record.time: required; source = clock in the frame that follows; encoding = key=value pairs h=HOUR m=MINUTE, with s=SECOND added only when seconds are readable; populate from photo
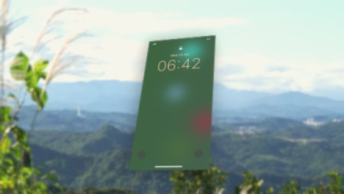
h=6 m=42
